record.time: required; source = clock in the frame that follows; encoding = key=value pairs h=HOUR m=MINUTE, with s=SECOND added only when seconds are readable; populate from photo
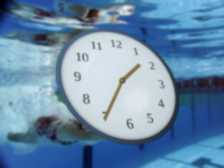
h=1 m=35
